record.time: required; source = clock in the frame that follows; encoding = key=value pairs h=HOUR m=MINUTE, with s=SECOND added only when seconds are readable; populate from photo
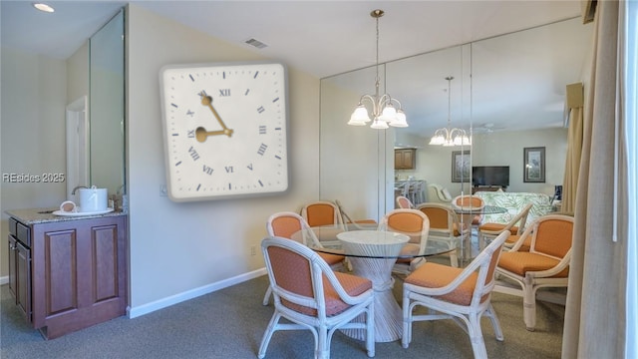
h=8 m=55
